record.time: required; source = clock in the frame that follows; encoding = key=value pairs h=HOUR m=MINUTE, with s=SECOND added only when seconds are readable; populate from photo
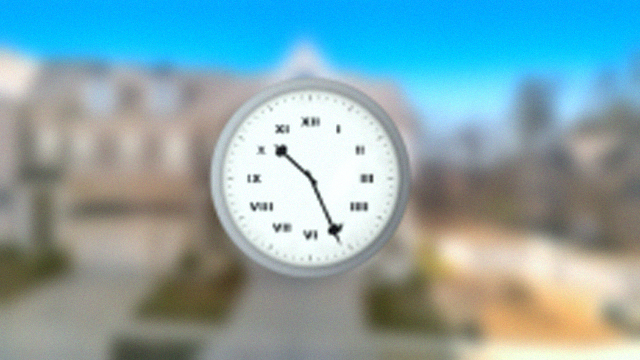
h=10 m=26
